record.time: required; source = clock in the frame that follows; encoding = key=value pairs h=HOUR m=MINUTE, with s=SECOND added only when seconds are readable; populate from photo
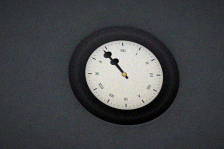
h=10 m=54
